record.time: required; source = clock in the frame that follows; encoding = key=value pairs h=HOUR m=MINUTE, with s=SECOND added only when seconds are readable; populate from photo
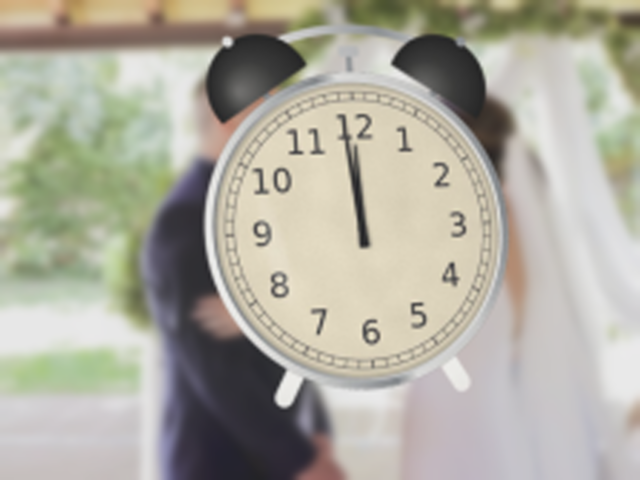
h=11 m=59
